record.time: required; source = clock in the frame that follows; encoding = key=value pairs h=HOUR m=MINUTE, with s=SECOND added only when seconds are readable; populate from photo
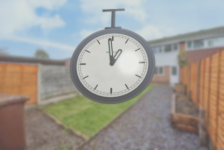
h=12 m=59
